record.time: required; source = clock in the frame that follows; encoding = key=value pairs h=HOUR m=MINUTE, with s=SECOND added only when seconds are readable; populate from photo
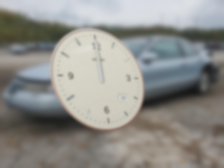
h=12 m=0
